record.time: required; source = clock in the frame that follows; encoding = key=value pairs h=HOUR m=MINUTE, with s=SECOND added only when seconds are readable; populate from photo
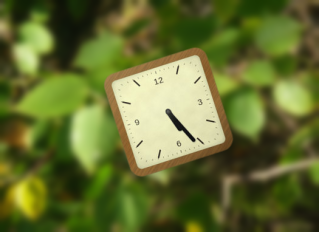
h=5 m=26
